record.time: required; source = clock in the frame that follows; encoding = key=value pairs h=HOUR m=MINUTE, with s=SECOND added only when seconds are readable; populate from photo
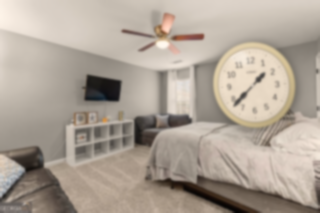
h=1 m=38
